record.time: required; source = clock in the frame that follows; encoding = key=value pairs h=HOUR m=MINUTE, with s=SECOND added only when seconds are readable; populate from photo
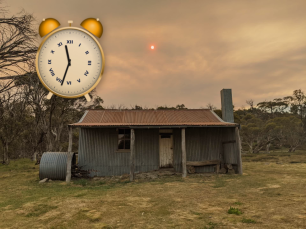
h=11 m=33
